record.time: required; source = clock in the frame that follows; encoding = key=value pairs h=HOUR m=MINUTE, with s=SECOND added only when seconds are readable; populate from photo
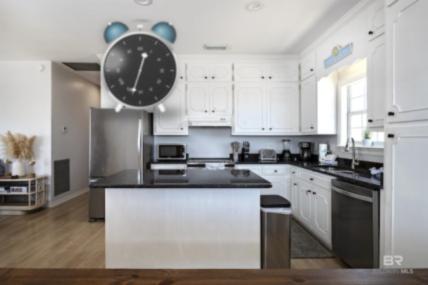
h=12 m=33
